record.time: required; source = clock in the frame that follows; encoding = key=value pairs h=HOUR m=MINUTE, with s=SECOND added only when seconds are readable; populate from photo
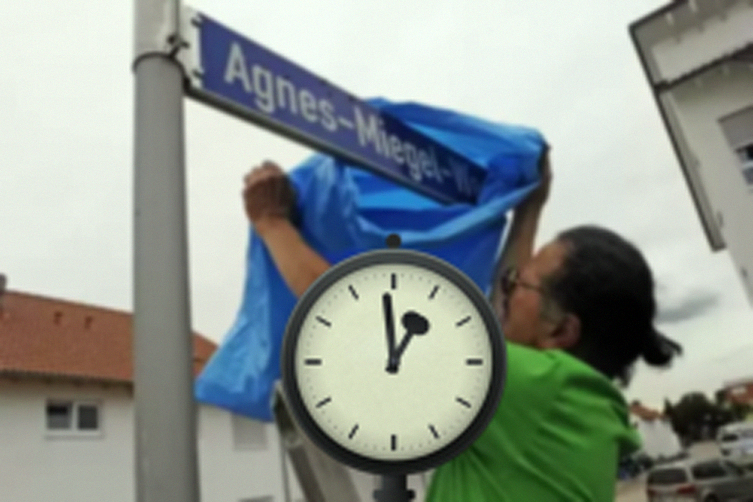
h=12 m=59
